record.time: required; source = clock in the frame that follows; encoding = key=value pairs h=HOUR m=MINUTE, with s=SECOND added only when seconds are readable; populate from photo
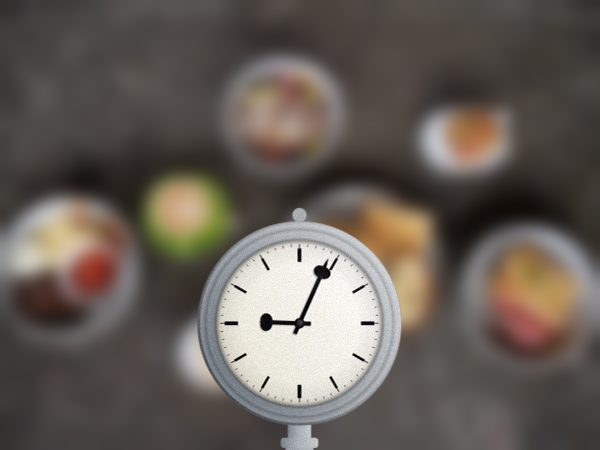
h=9 m=4
